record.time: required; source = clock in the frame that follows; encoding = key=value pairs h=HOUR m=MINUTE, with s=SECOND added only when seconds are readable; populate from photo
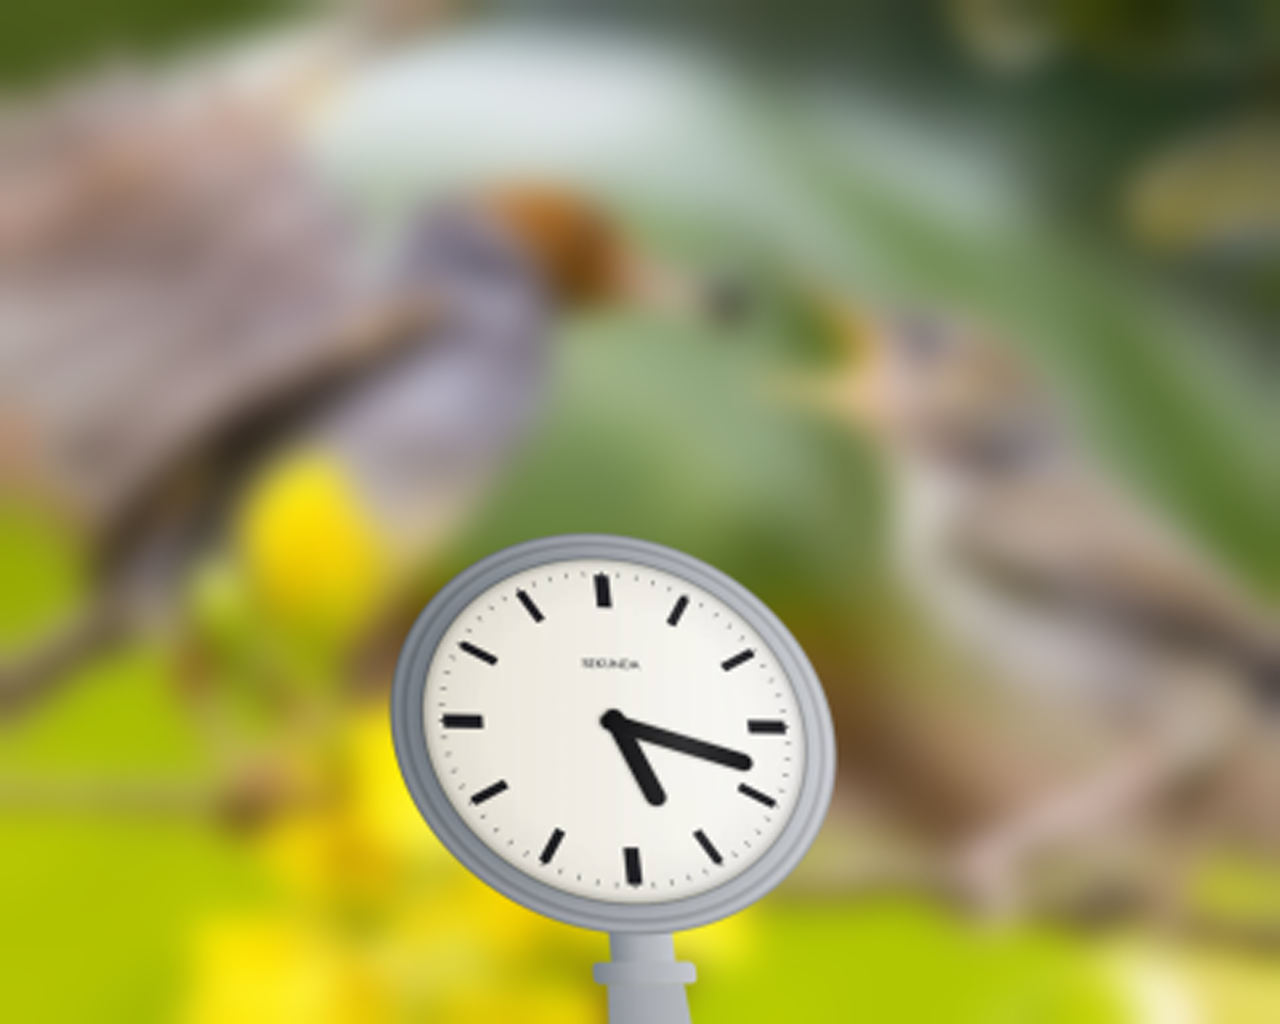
h=5 m=18
